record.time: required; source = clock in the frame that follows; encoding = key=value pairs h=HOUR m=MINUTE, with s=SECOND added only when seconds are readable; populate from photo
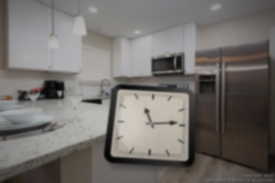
h=11 m=14
